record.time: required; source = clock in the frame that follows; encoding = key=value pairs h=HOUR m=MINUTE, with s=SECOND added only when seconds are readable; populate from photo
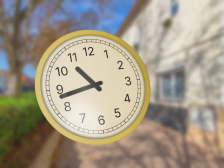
h=10 m=43
